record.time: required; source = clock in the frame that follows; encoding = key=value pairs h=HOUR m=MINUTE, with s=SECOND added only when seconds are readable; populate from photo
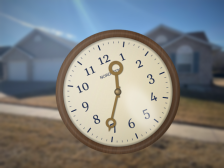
h=12 m=36
